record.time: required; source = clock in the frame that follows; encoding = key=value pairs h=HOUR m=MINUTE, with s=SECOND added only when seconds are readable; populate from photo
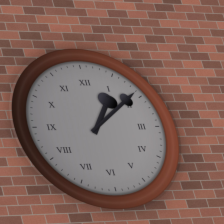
h=1 m=9
